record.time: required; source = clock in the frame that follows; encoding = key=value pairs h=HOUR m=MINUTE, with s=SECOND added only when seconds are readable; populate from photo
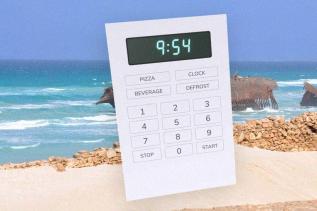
h=9 m=54
